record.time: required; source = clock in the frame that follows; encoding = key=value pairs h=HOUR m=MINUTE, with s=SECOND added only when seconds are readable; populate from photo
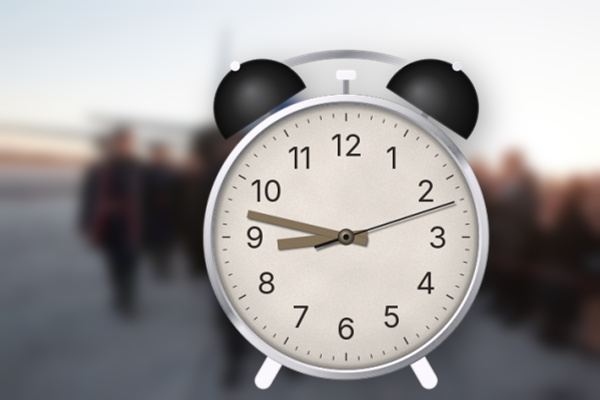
h=8 m=47 s=12
